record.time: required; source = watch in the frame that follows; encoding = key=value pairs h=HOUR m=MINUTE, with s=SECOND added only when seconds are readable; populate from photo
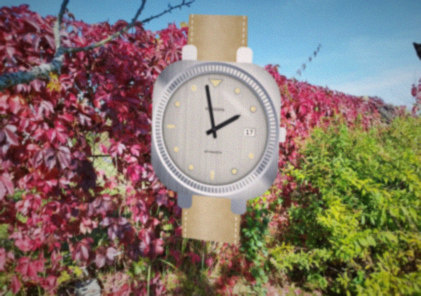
h=1 m=58
